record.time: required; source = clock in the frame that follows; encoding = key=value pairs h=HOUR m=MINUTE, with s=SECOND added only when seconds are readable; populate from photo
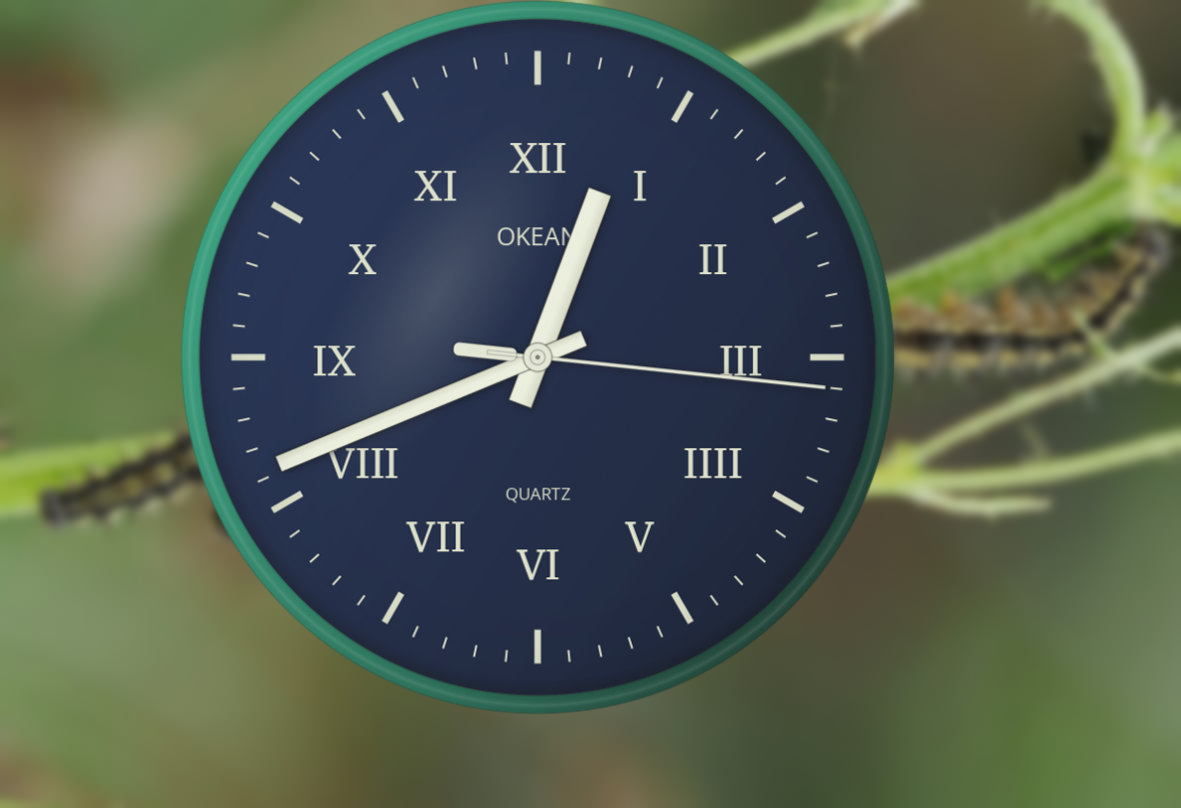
h=12 m=41 s=16
